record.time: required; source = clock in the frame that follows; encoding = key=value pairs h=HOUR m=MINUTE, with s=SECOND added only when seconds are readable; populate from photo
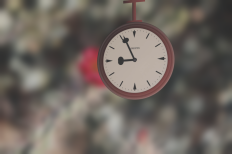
h=8 m=56
